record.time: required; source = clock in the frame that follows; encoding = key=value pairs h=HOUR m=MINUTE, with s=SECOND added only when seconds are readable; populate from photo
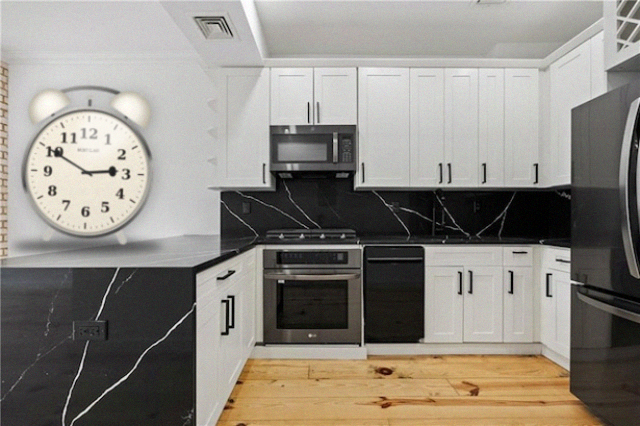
h=2 m=50
